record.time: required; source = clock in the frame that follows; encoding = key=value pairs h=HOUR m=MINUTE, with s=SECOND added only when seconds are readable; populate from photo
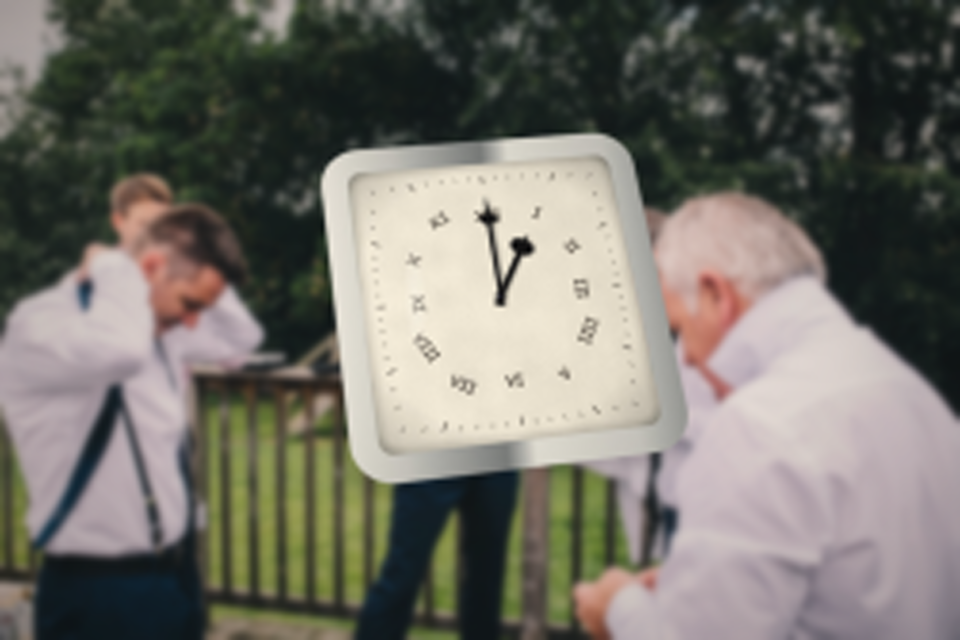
h=1 m=0
